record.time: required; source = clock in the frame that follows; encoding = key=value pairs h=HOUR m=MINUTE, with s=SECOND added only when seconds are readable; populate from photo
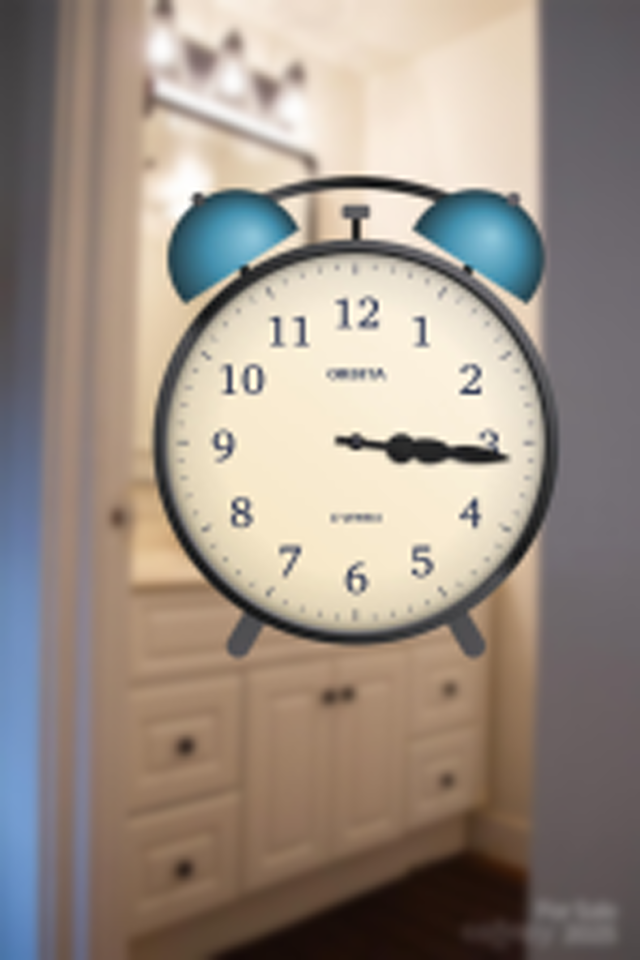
h=3 m=16
